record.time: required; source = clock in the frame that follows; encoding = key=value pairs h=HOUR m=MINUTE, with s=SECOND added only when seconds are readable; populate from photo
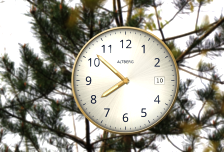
h=7 m=52
